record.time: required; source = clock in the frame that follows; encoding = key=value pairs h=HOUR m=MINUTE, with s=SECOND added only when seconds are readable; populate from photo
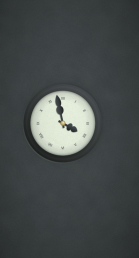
h=3 m=58
